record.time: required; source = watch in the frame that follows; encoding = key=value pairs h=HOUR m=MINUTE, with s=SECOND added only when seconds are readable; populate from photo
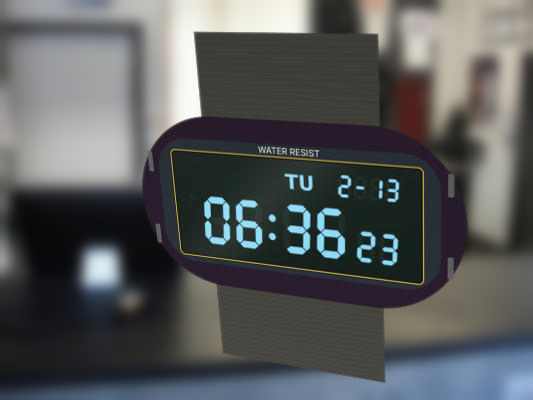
h=6 m=36 s=23
